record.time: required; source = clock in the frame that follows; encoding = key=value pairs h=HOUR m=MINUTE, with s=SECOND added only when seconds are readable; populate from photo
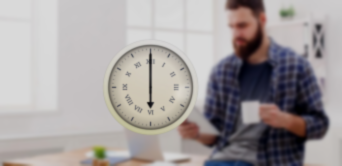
h=6 m=0
